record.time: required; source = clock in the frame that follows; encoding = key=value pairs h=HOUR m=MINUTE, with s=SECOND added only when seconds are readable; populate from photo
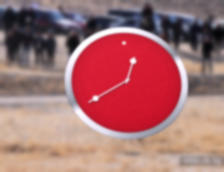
h=12 m=40
